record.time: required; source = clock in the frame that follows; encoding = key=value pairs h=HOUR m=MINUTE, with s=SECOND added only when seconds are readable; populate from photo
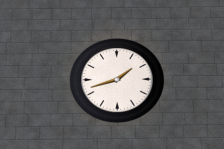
h=1 m=42
